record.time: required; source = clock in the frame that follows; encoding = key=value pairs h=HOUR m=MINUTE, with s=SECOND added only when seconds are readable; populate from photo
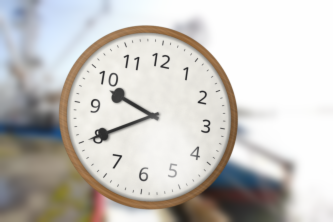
h=9 m=40
